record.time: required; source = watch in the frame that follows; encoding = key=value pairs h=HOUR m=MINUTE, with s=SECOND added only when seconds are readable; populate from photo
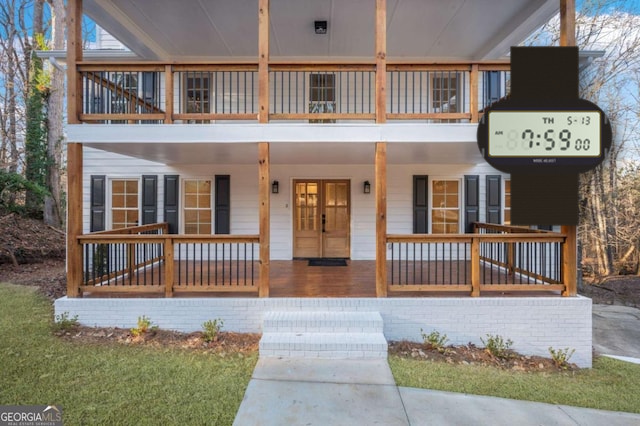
h=7 m=59 s=0
